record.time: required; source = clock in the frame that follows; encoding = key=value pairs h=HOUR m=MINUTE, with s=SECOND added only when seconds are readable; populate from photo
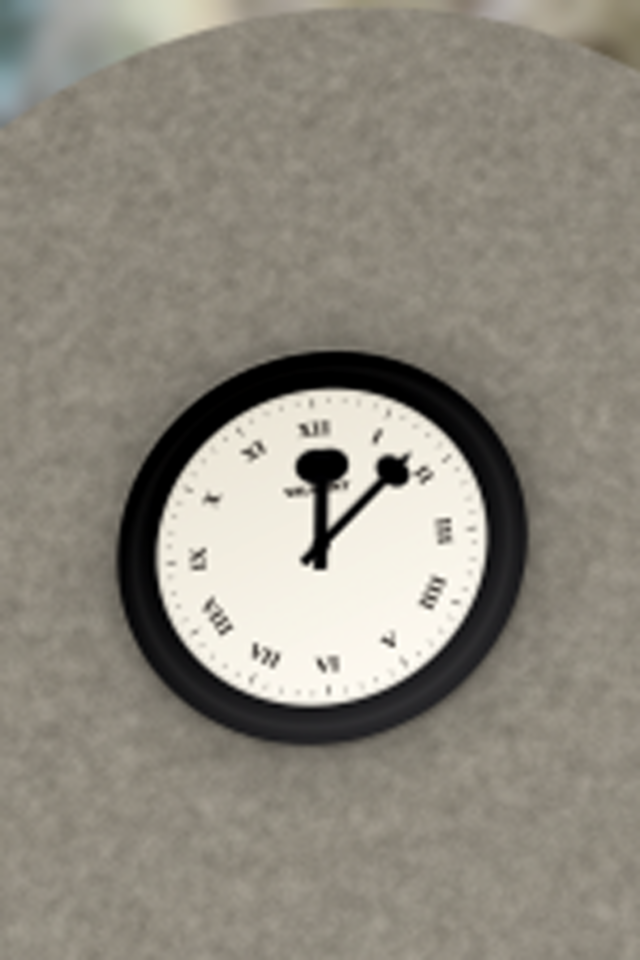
h=12 m=8
